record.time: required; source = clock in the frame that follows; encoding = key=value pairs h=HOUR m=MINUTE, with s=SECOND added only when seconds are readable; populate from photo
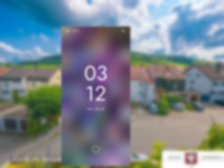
h=3 m=12
